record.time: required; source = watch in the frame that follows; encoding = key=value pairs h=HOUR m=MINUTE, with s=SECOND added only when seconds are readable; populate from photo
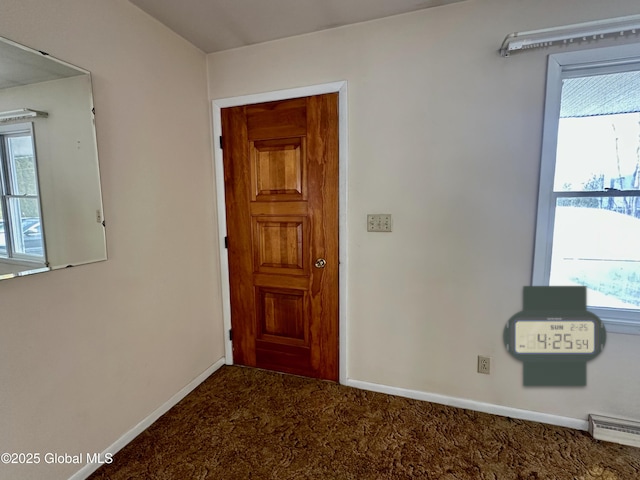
h=4 m=25 s=54
